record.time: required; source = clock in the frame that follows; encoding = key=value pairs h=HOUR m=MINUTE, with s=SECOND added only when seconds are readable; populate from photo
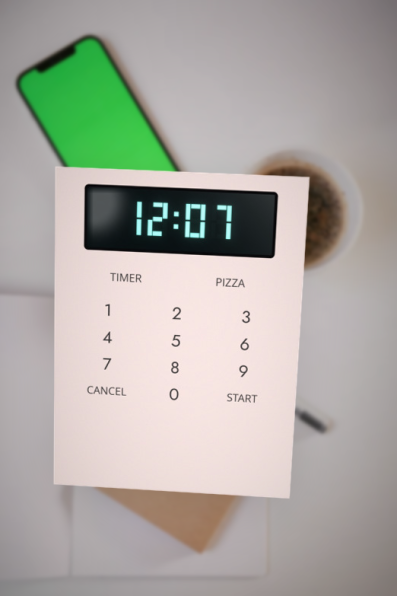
h=12 m=7
